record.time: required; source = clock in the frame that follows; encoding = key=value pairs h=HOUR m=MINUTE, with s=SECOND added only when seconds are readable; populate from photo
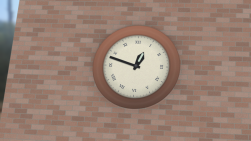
h=12 m=48
